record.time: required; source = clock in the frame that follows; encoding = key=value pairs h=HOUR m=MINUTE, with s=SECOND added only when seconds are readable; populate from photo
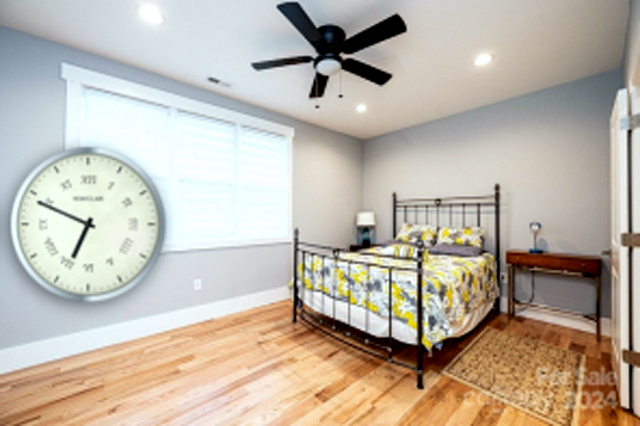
h=6 m=49
